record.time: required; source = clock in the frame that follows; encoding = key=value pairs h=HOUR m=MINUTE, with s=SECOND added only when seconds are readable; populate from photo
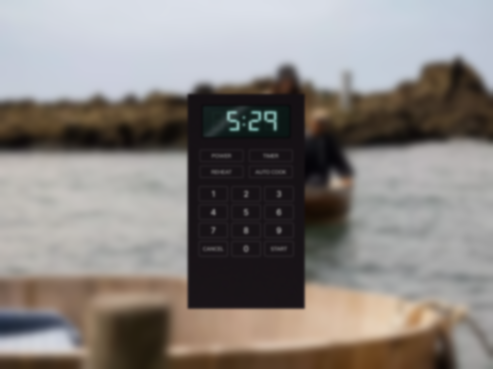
h=5 m=29
